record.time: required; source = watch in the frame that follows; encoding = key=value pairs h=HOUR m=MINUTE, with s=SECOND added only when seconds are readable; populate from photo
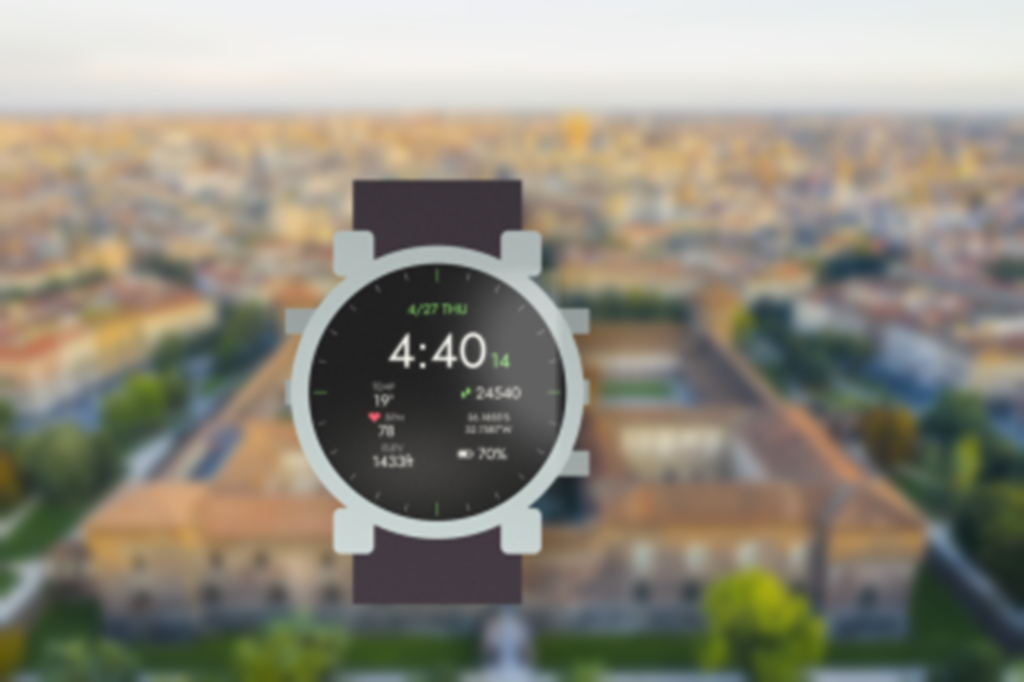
h=4 m=40
